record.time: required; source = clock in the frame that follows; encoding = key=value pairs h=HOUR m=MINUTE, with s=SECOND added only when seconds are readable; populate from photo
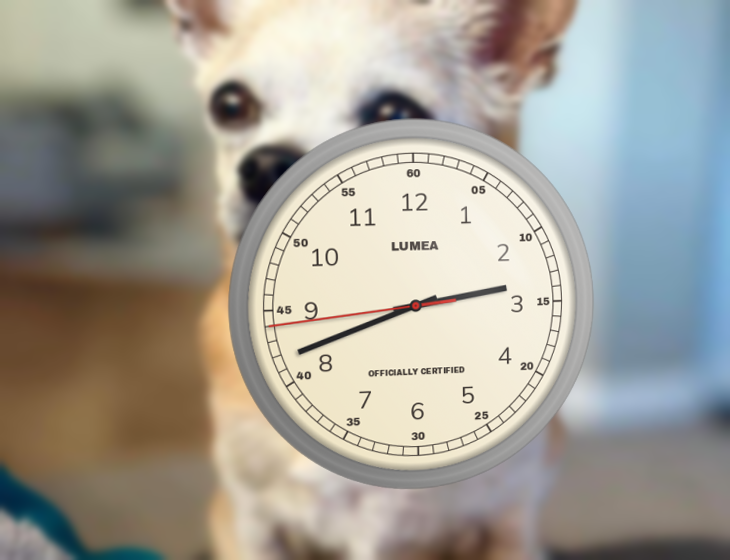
h=2 m=41 s=44
